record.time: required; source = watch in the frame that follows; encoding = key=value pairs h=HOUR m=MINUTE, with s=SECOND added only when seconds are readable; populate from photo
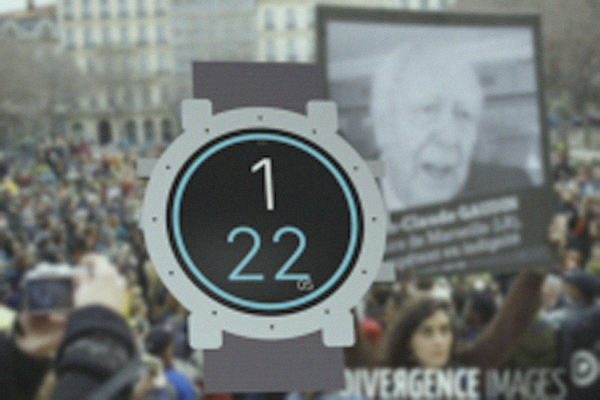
h=1 m=22
